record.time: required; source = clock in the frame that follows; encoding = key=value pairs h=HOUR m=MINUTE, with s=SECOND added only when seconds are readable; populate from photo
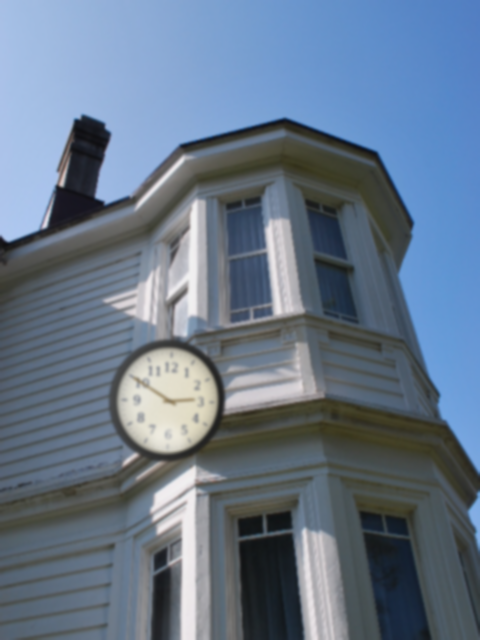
h=2 m=50
